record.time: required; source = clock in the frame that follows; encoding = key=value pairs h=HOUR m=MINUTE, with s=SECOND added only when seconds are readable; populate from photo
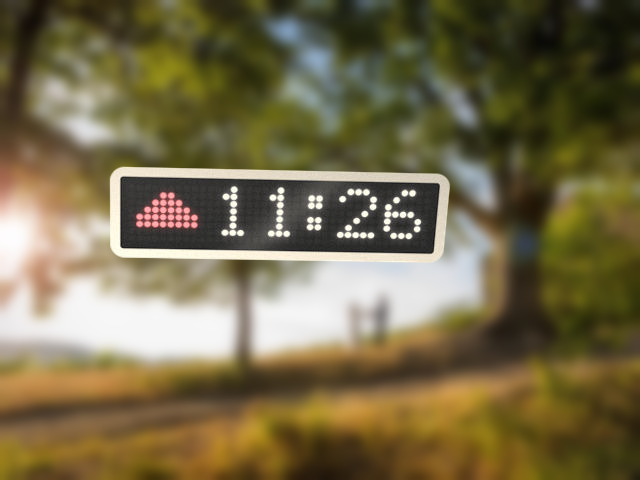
h=11 m=26
